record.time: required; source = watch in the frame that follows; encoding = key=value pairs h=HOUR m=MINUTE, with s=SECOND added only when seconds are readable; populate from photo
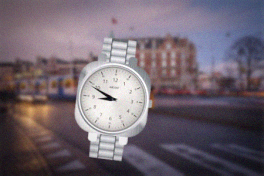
h=8 m=49
